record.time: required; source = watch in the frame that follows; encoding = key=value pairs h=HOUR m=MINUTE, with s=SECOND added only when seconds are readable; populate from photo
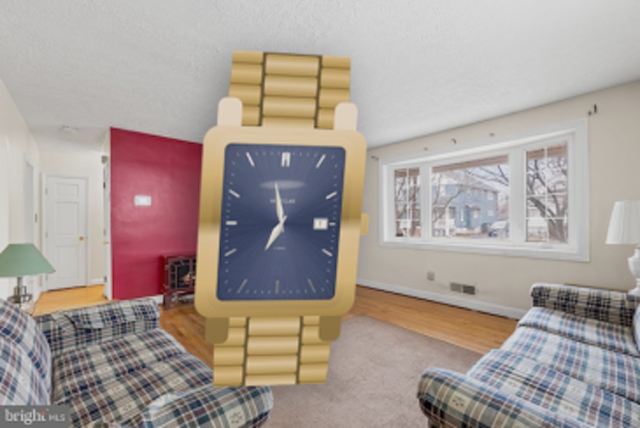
h=6 m=58
